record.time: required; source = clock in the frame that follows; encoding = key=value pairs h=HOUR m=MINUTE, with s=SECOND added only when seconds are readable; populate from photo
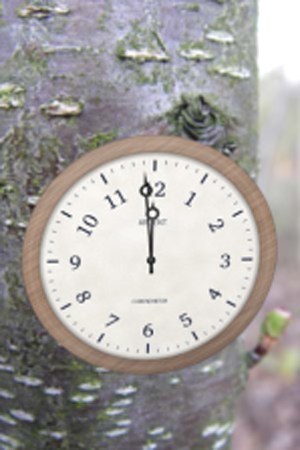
h=11 m=59
